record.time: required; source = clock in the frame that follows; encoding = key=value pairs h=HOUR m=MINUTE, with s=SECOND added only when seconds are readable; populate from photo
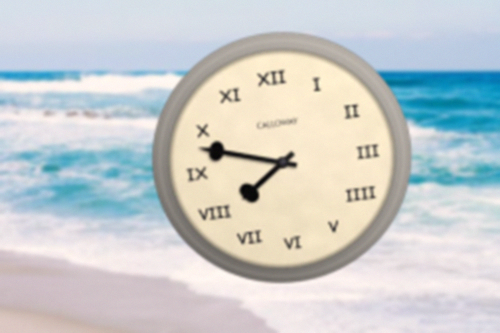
h=7 m=48
